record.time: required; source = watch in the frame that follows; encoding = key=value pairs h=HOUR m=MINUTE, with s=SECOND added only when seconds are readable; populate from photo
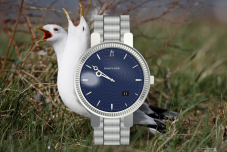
h=9 m=51
